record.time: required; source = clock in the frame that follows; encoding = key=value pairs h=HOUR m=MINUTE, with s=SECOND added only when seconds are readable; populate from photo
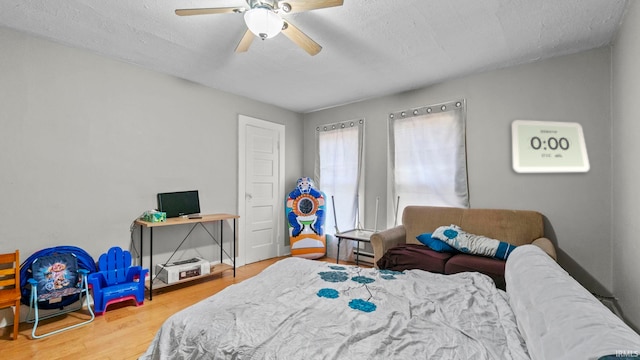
h=0 m=0
